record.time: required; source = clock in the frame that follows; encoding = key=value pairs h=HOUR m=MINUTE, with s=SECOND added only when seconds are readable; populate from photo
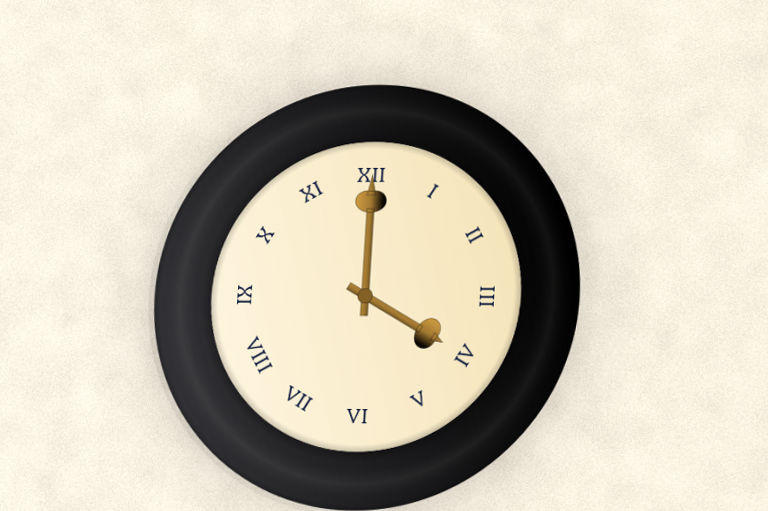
h=4 m=0
